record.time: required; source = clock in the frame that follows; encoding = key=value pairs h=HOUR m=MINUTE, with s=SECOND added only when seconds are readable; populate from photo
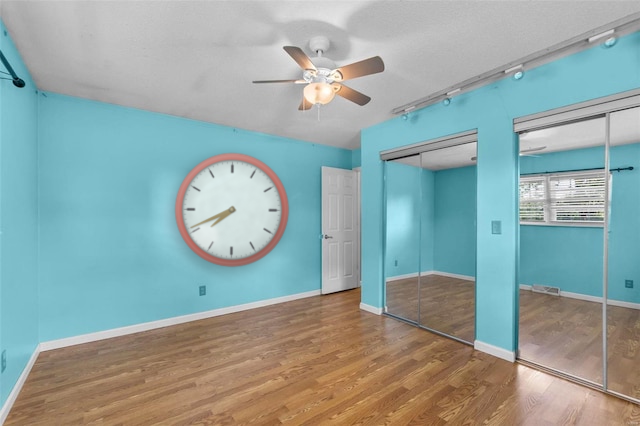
h=7 m=41
